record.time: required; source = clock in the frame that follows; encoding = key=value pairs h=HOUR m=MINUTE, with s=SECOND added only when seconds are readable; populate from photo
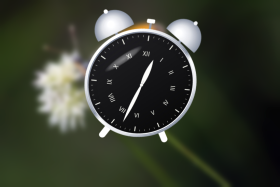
h=12 m=33
